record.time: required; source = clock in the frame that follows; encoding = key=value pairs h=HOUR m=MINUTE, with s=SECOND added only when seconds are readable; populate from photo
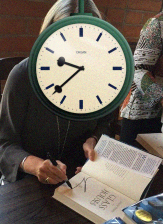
h=9 m=38
